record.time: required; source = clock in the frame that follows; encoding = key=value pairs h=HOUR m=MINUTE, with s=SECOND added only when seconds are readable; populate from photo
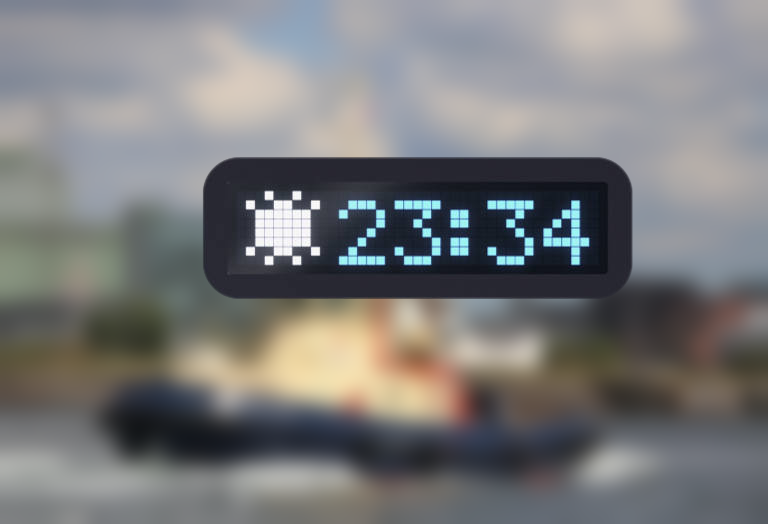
h=23 m=34
